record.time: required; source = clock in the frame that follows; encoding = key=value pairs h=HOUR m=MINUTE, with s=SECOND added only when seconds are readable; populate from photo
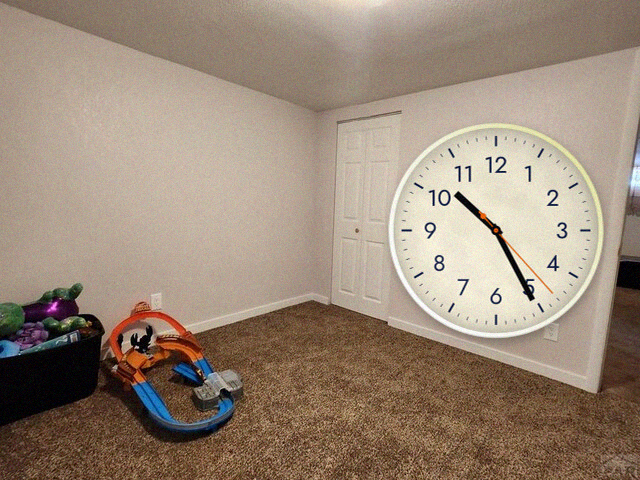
h=10 m=25 s=23
